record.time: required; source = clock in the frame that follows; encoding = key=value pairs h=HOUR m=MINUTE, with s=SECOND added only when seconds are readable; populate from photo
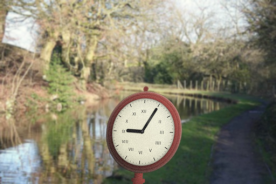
h=9 m=5
